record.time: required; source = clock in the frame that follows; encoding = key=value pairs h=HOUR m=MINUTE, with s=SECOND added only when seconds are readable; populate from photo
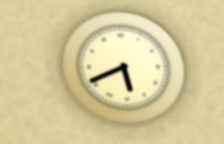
h=5 m=41
